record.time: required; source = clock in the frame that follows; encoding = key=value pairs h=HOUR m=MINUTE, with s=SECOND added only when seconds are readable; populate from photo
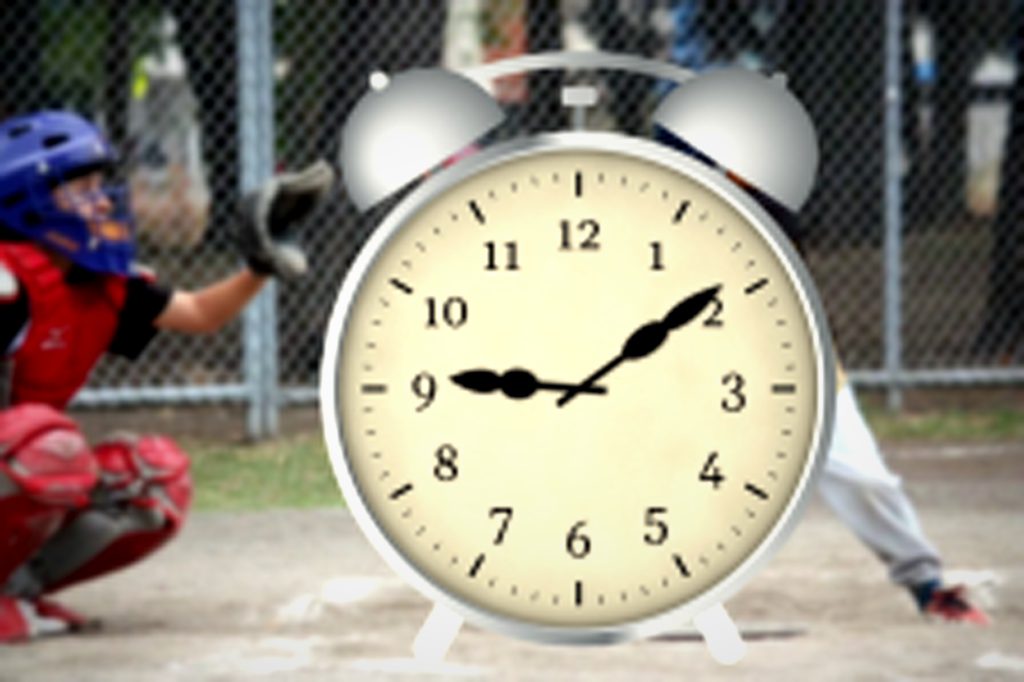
h=9 m=9
